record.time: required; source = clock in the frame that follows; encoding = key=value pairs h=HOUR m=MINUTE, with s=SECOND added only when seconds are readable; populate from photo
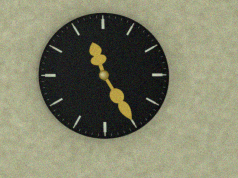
h=11 m=25
